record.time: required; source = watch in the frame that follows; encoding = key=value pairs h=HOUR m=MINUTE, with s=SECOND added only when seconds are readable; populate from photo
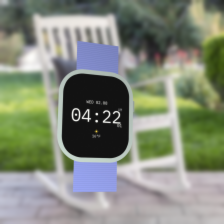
h=4 m=22
